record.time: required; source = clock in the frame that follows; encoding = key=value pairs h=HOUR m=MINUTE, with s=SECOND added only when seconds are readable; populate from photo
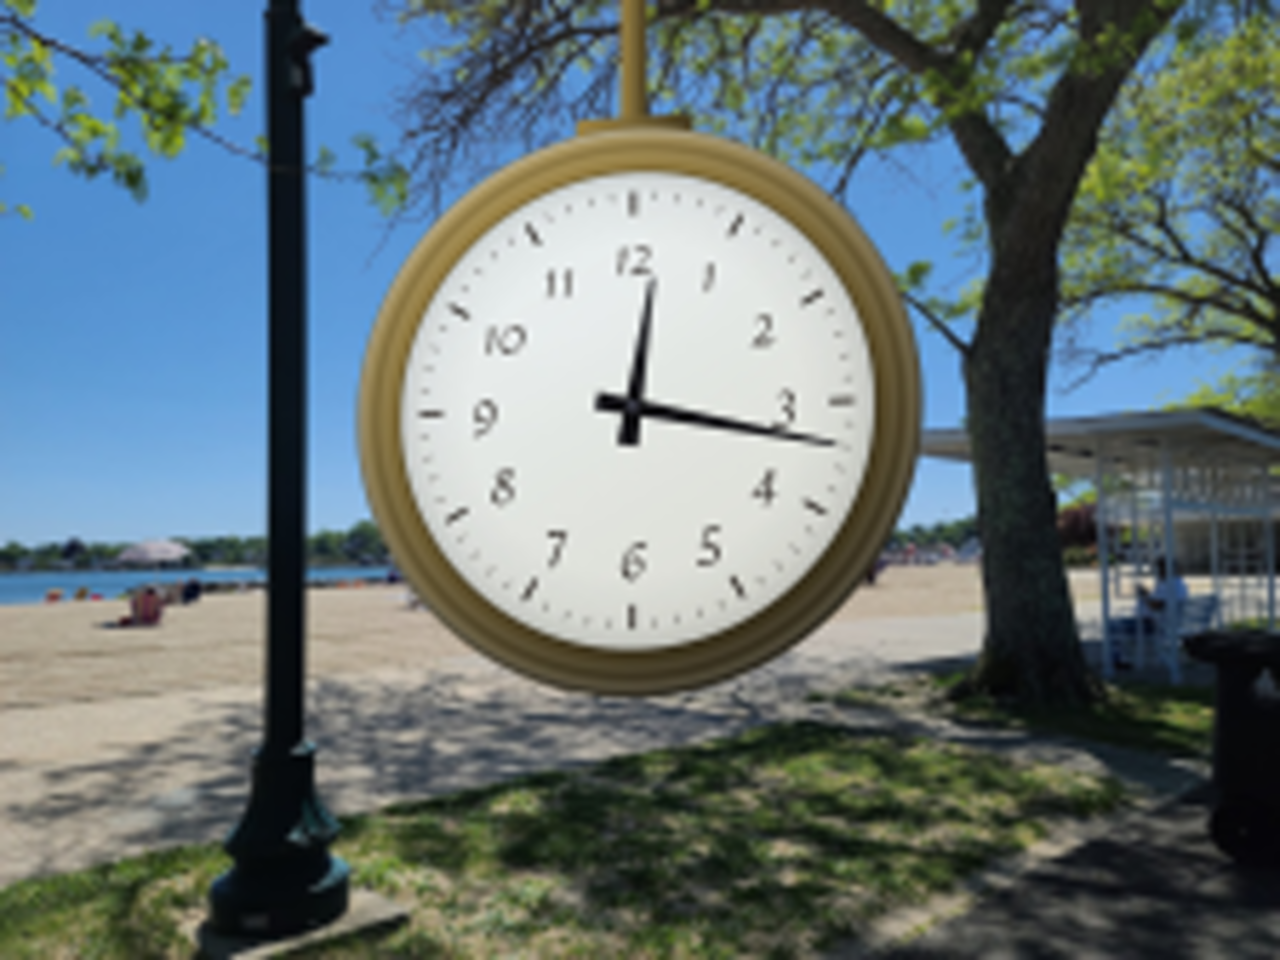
h=12 m=17
